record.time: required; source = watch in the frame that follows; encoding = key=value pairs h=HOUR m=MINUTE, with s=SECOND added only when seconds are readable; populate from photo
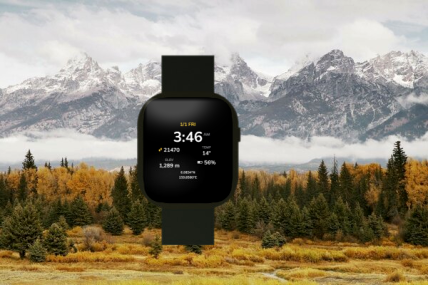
h=3 m=46
